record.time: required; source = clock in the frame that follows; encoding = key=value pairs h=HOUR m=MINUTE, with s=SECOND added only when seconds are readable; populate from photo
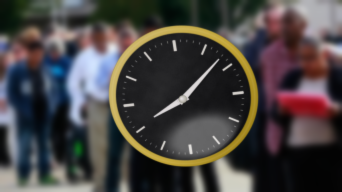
h=8 m=8
